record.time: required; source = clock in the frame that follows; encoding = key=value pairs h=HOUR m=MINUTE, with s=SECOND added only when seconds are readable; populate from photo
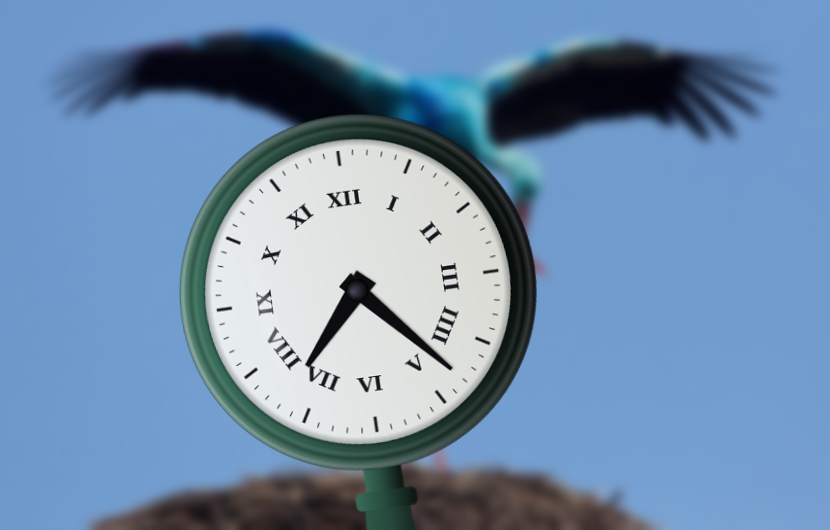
h=7 m=23
